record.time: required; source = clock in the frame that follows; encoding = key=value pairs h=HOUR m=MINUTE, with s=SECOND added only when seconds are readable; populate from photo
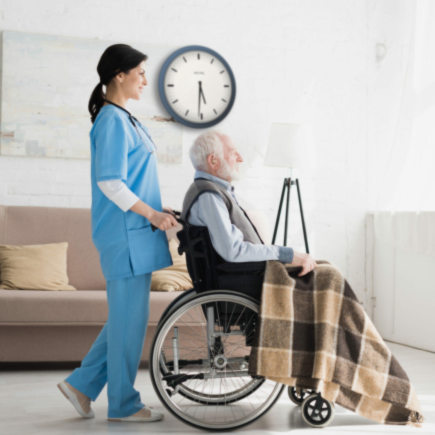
h=5 m=31
